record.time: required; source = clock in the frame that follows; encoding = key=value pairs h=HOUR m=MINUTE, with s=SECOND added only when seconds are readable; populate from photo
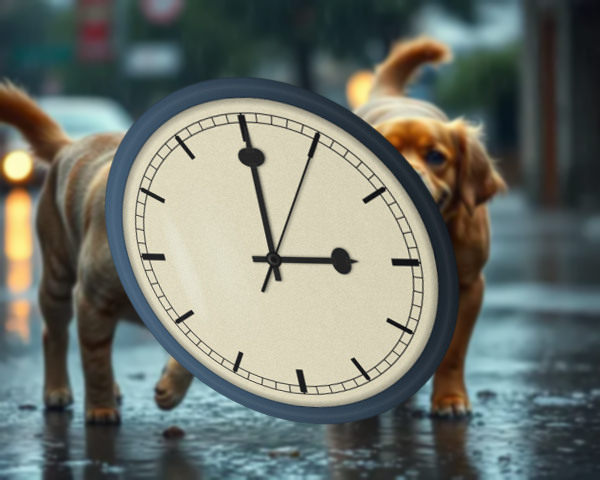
h=3 m=0 s=5
